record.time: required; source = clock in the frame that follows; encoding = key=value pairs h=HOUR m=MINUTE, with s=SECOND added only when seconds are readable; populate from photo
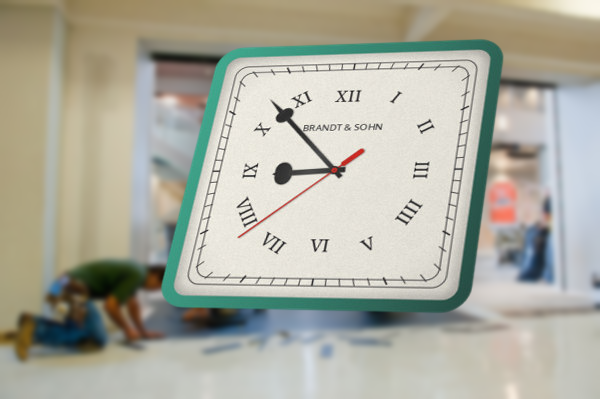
h=8 m=52 s=38
